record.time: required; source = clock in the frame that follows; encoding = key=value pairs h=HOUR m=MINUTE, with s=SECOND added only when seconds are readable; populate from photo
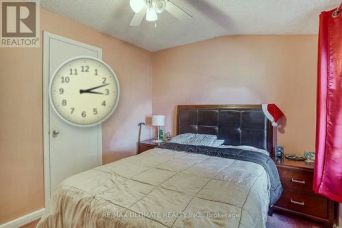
h=3 m=12
